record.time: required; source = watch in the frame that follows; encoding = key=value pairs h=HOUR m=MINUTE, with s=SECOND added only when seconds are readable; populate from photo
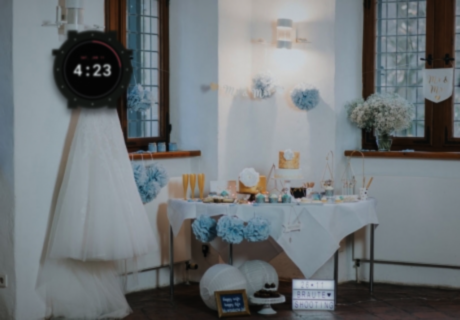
h=4 m=23
